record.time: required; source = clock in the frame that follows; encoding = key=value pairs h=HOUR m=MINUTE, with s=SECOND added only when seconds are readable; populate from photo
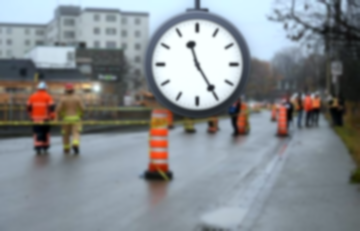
h=11 m=25
